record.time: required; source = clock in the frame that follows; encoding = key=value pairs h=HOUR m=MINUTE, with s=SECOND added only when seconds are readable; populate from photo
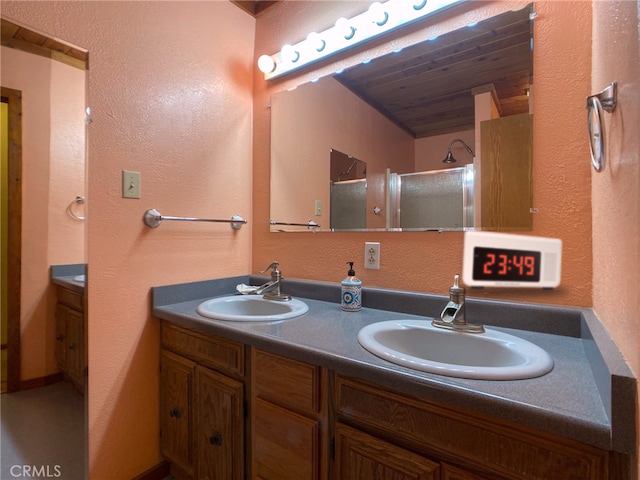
h=23 m=49
